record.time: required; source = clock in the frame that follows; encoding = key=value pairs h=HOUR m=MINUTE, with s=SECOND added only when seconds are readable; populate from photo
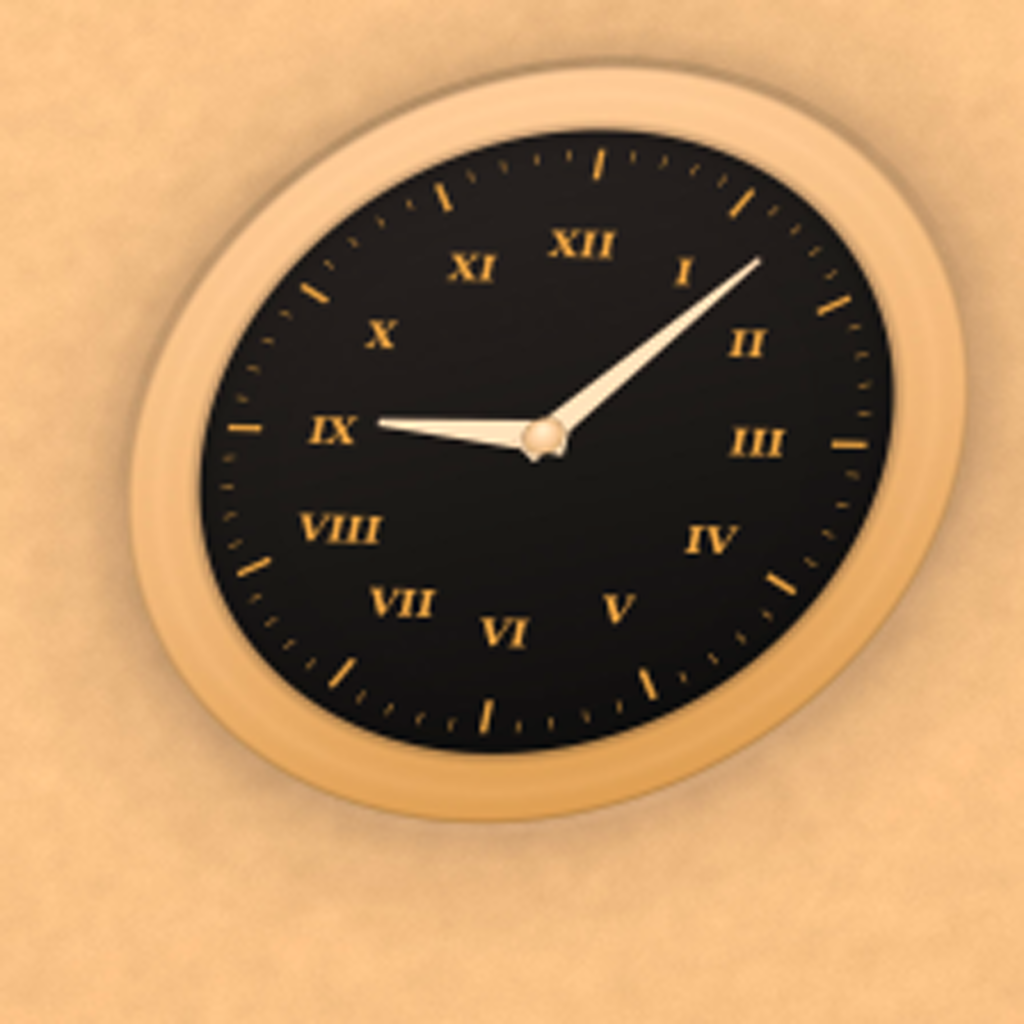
h=9 m=7
